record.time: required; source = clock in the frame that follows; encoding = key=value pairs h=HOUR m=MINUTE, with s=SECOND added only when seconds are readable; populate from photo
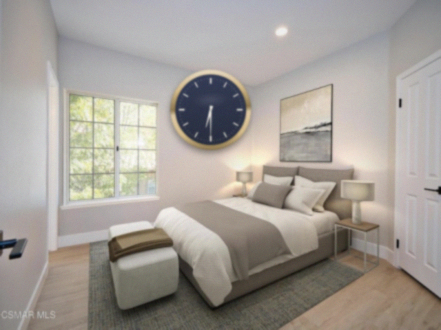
h=6 m=30
